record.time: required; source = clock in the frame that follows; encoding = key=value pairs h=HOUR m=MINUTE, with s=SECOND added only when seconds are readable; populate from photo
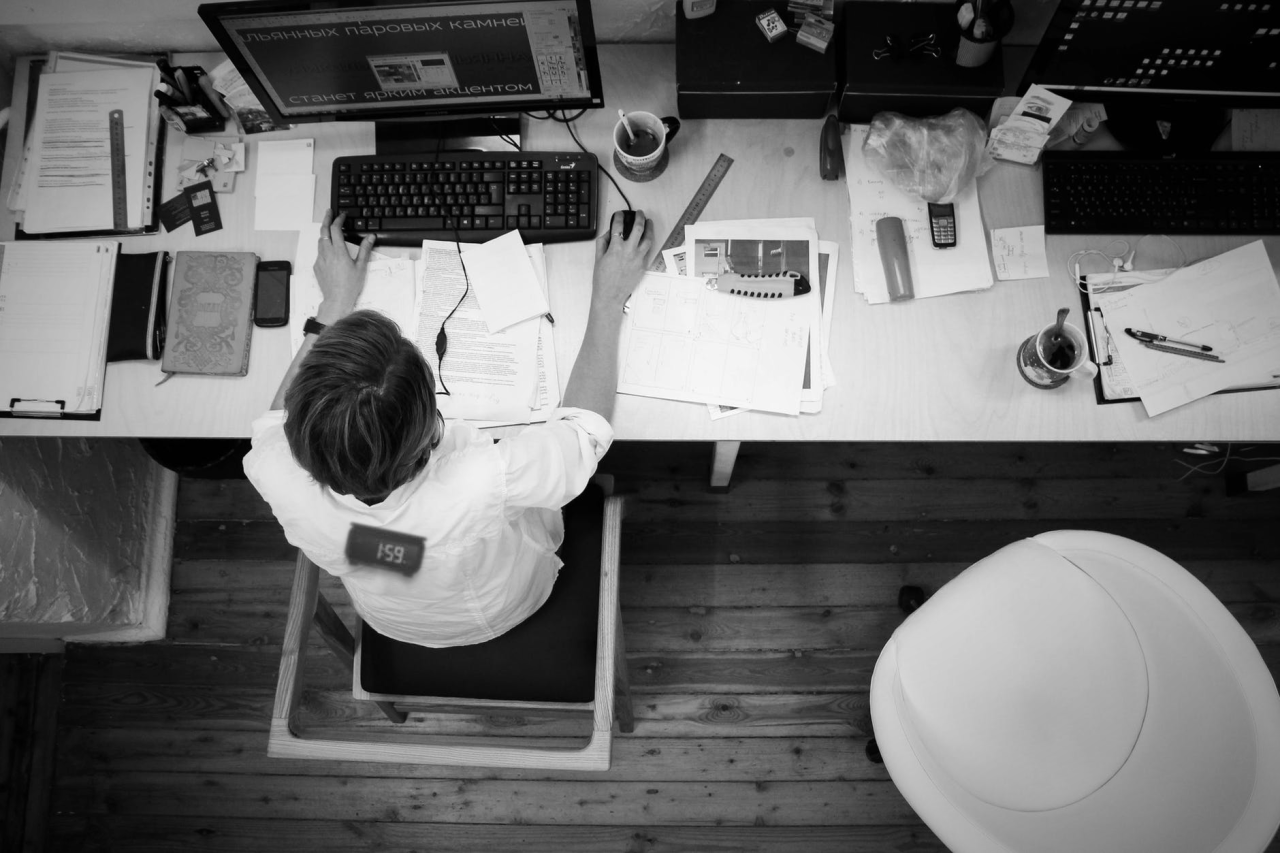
h=1 m=59
